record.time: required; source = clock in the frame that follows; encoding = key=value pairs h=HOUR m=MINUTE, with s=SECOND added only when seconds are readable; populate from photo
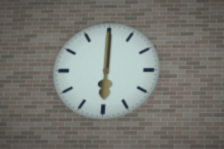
h=6 m=0
